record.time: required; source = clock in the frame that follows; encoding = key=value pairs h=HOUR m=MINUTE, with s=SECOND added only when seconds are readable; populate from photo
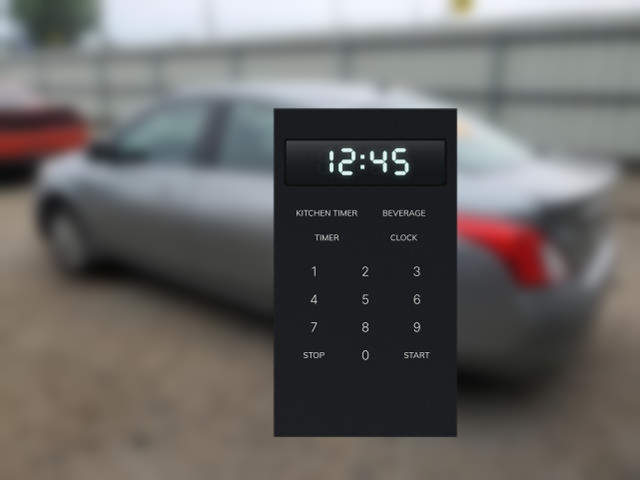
h=12 m=45
